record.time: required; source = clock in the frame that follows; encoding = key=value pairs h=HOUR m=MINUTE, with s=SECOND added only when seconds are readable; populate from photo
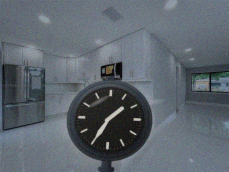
h=1 m=35
